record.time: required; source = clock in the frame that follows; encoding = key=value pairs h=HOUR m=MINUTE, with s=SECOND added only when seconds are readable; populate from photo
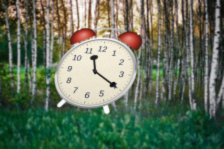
h=11 m=20
